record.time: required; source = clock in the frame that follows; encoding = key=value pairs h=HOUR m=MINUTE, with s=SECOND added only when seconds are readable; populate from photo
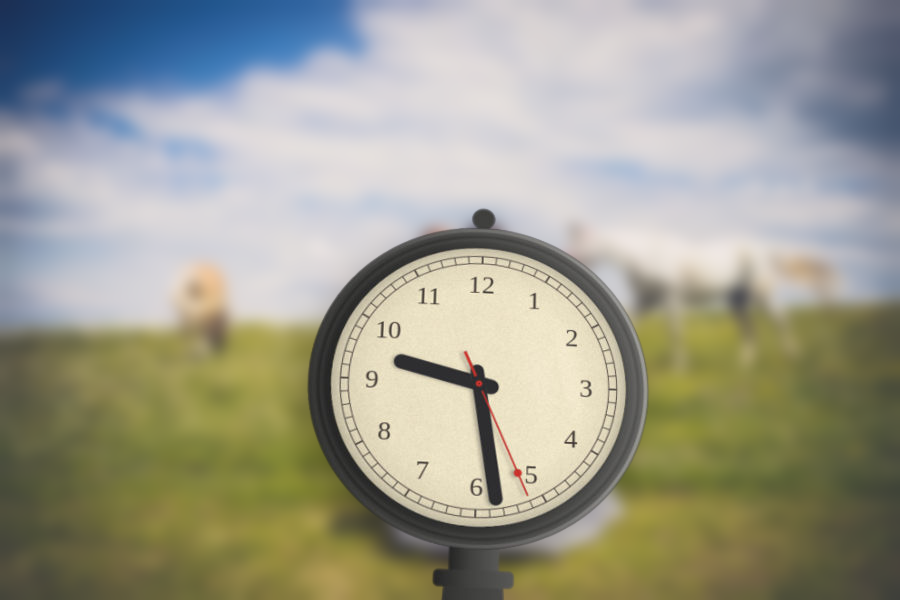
h=9 m=28 s=26
